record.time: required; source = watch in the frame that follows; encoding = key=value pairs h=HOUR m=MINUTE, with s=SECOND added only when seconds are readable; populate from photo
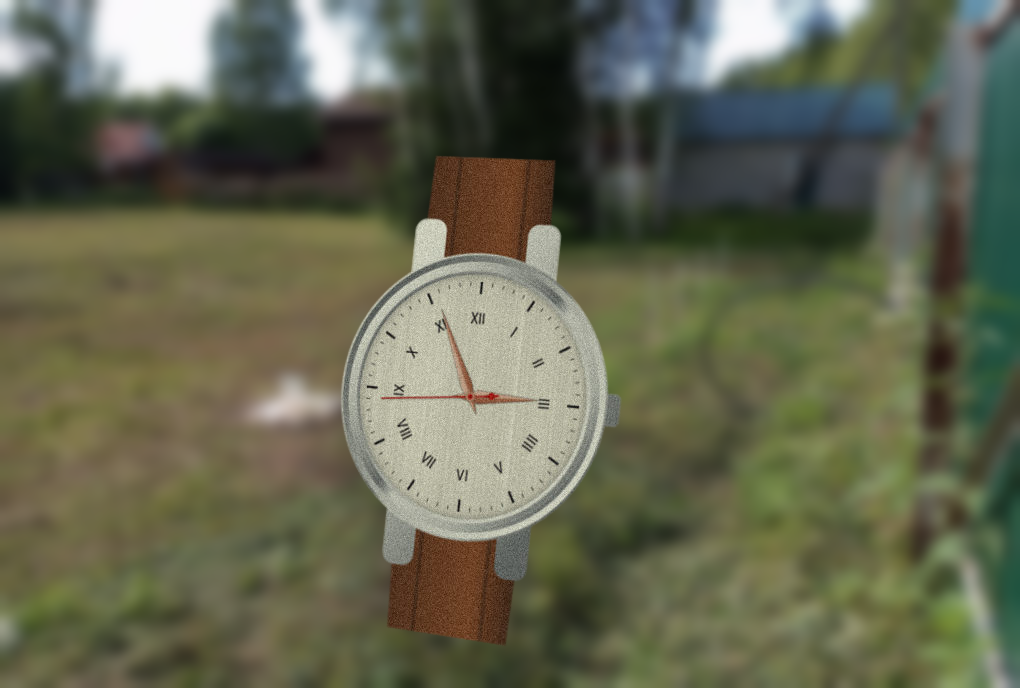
h=2 m=55 s=44
